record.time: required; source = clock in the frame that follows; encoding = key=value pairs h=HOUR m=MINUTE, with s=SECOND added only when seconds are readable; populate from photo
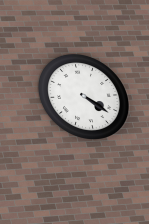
h=4 m=22
